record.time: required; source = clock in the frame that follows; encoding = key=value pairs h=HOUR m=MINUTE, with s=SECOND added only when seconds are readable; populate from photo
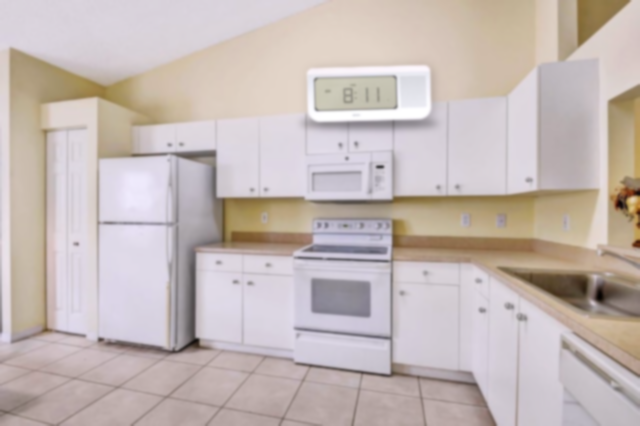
h=8 m=11
